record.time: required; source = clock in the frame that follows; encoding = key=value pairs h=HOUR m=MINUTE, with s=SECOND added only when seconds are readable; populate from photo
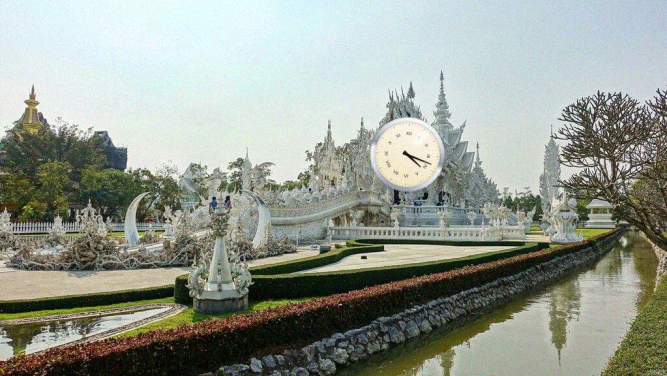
h=4 m=18
